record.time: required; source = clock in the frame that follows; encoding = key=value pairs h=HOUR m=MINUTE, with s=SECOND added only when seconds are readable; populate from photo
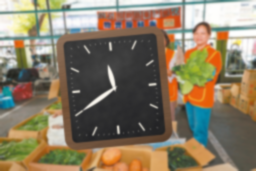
h=11 m=40
